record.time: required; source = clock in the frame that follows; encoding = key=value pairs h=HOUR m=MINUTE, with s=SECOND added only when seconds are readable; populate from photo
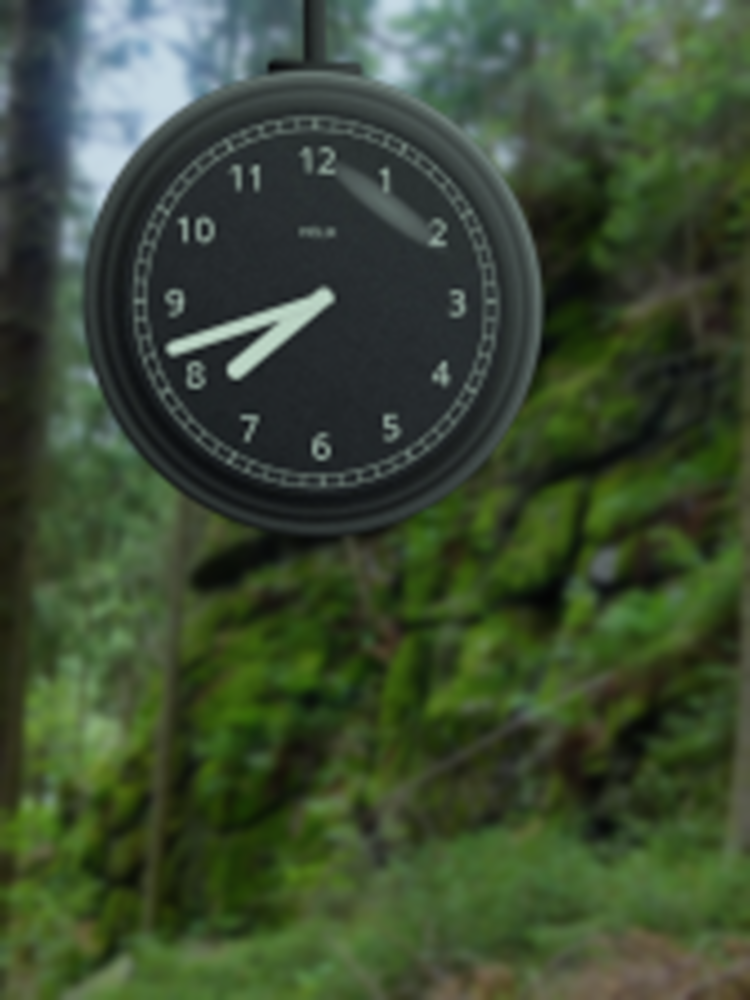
h=7 m=42
